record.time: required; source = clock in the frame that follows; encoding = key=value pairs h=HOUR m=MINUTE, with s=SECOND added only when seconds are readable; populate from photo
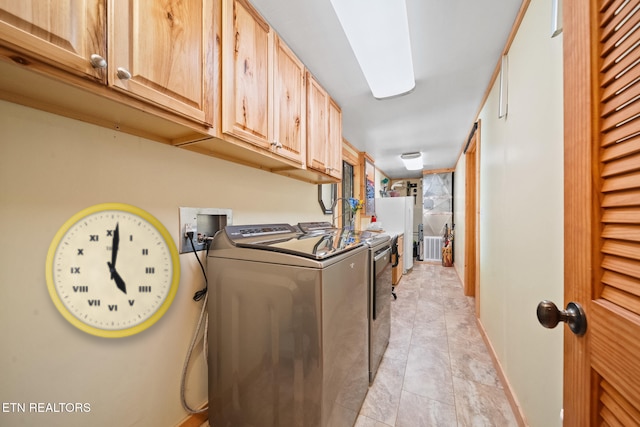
h=5 m=1
